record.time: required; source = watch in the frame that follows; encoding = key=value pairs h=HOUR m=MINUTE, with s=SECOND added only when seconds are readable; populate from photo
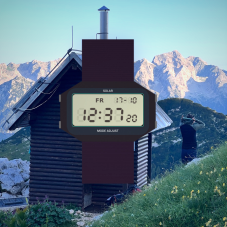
h=12 m=37 s=20
